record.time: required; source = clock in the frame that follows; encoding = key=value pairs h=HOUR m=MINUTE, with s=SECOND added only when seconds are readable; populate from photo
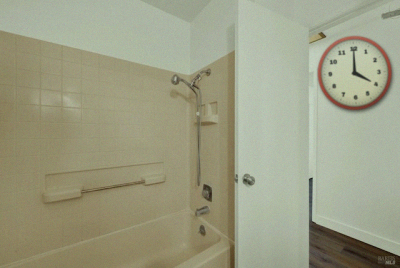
h=4 m=0
